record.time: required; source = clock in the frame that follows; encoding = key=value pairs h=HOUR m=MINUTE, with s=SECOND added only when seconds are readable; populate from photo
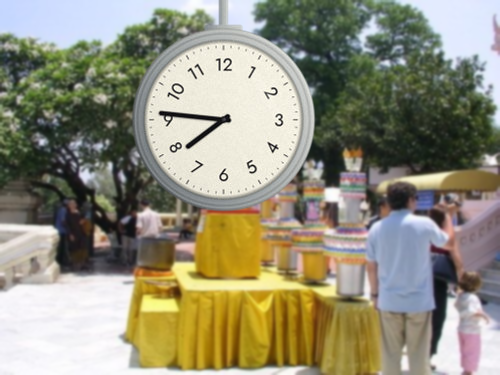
h=7 m=46
